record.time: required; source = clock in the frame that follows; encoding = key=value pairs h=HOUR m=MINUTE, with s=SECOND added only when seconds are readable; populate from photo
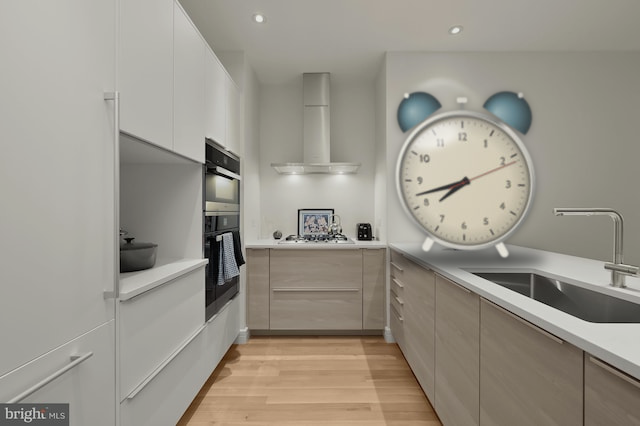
h=7 m=42 s=11
